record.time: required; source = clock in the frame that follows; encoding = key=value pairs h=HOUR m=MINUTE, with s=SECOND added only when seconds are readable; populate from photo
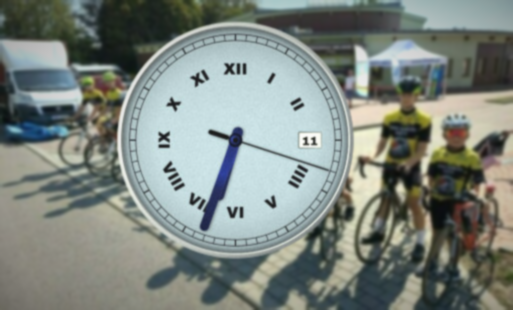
h=6 m=33 s=18
